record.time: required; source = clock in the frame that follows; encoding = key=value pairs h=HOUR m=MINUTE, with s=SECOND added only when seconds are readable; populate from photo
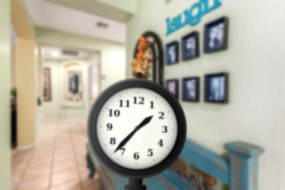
h=1 m=37
